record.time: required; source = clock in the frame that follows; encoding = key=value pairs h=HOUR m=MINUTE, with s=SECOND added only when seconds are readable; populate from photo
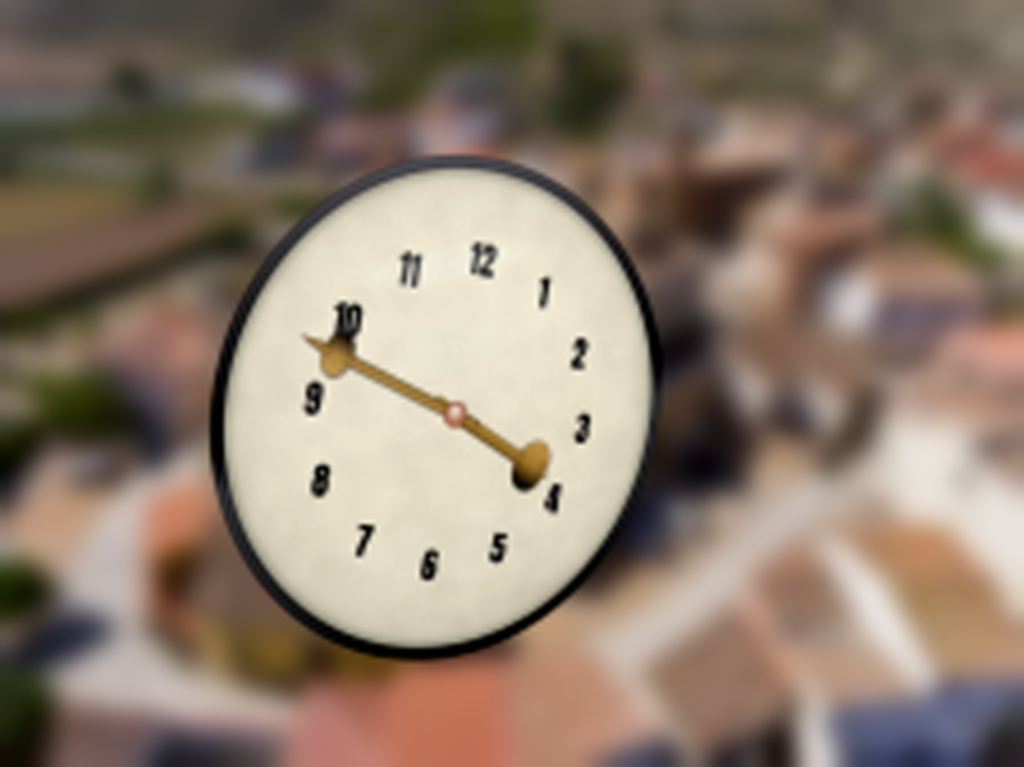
h=3 m=48
